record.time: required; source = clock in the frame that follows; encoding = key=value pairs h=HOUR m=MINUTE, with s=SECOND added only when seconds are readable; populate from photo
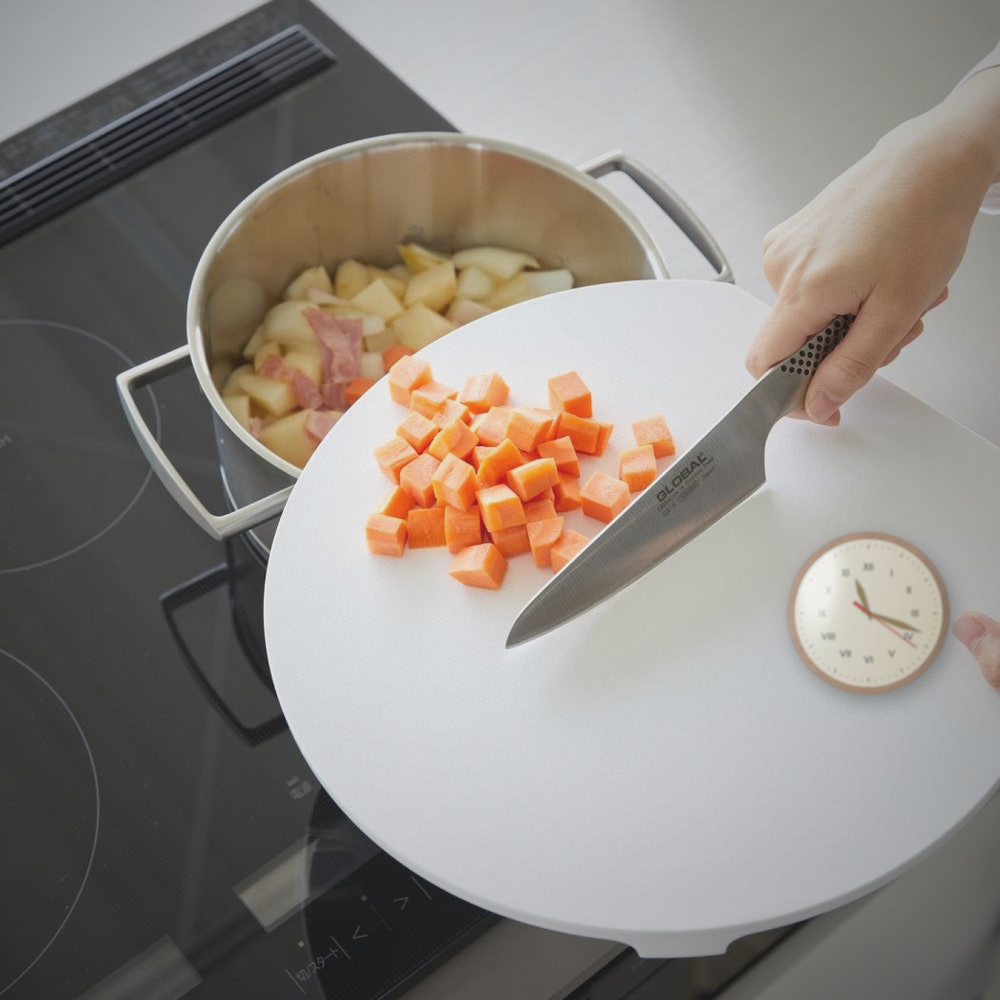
h=11 m=18 s=21
